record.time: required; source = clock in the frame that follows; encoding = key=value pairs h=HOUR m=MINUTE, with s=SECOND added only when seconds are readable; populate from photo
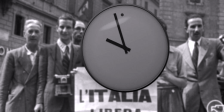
h=9 m=58
